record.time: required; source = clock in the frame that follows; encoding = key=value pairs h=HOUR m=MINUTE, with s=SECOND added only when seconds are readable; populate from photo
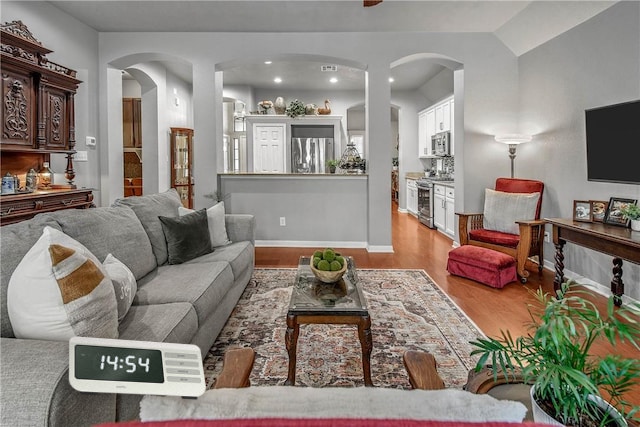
h=14 m=54
